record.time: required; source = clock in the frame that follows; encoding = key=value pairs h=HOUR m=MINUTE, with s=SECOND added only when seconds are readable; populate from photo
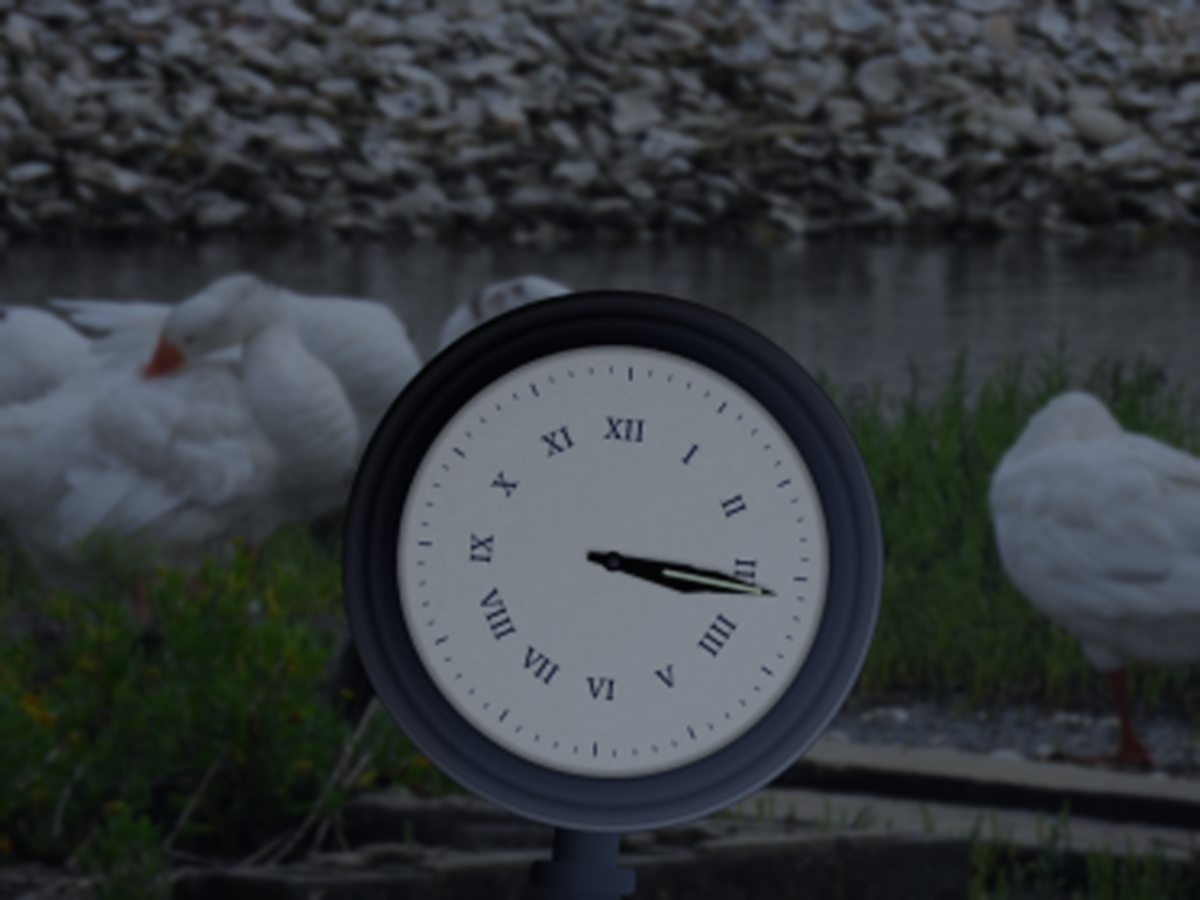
h=3 m=16
